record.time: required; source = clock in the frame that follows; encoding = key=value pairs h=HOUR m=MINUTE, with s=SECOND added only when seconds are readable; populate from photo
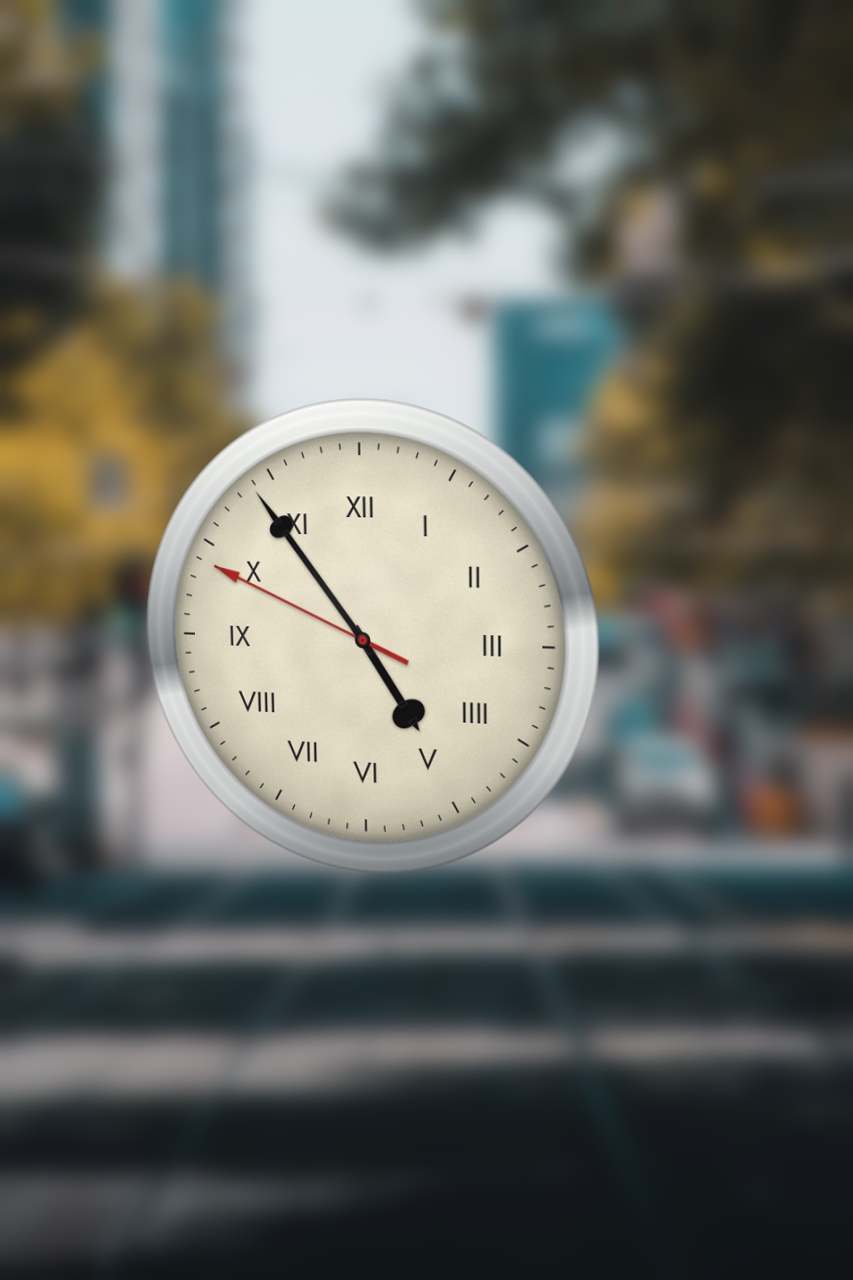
h=4 m=53 s=49
